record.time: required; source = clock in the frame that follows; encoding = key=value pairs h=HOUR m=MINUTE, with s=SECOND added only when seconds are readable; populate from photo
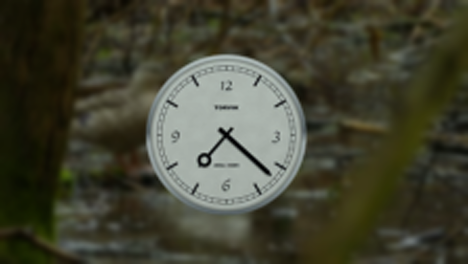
h=7 m=22
